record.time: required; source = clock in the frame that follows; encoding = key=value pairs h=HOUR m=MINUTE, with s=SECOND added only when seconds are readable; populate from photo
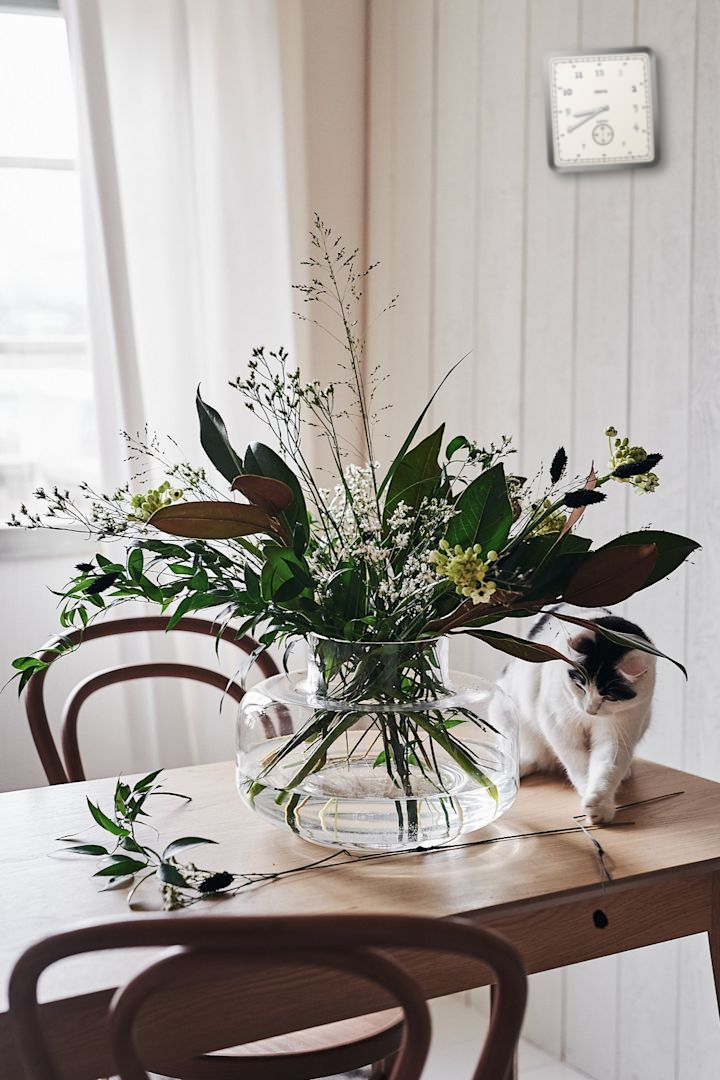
h=8 m=40
